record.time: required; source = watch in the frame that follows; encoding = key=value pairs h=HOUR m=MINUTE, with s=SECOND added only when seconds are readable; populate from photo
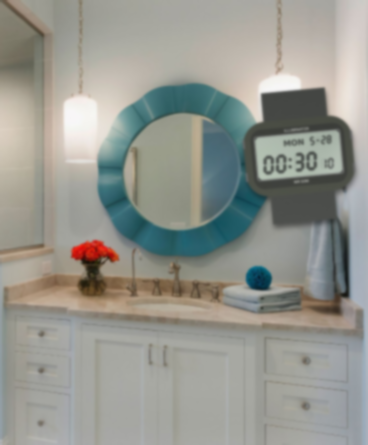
h=0 m=30
